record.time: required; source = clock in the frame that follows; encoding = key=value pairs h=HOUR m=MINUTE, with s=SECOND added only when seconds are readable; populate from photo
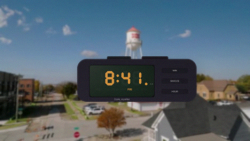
h=8 m=41
